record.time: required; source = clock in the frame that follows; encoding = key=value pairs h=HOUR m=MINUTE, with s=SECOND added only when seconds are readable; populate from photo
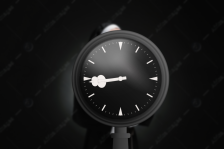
h=8 m=44
